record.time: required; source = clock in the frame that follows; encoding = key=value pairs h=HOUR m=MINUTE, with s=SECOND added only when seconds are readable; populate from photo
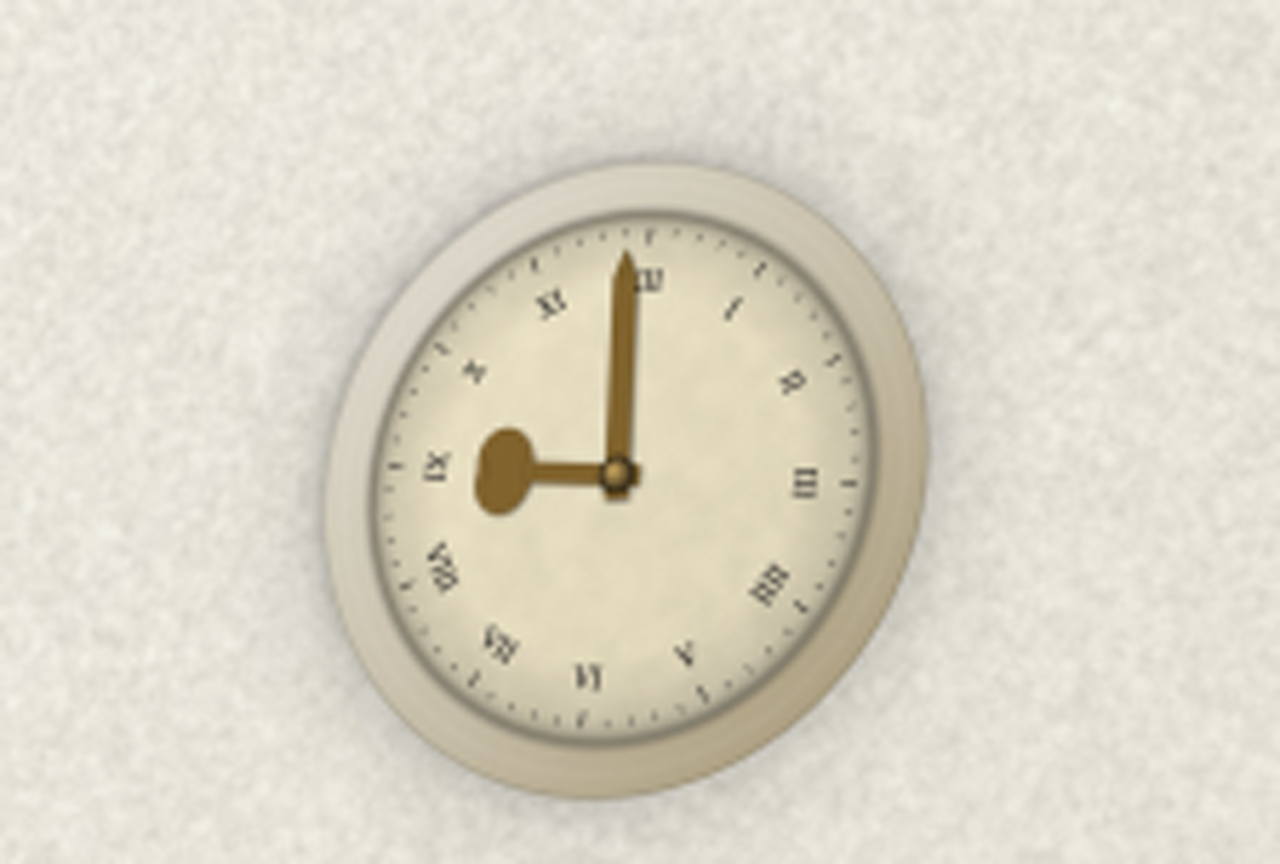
h=8 m=59
